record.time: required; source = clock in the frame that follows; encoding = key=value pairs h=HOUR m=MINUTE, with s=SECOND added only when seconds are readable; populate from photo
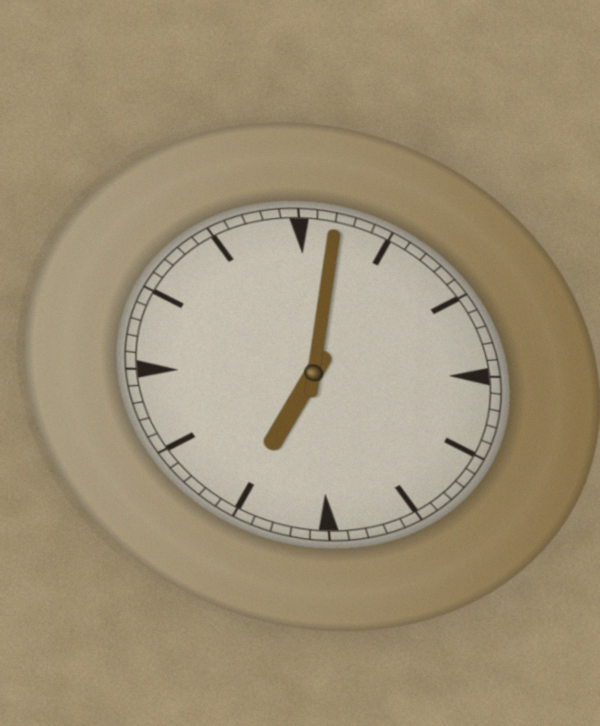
h=7 m=2
